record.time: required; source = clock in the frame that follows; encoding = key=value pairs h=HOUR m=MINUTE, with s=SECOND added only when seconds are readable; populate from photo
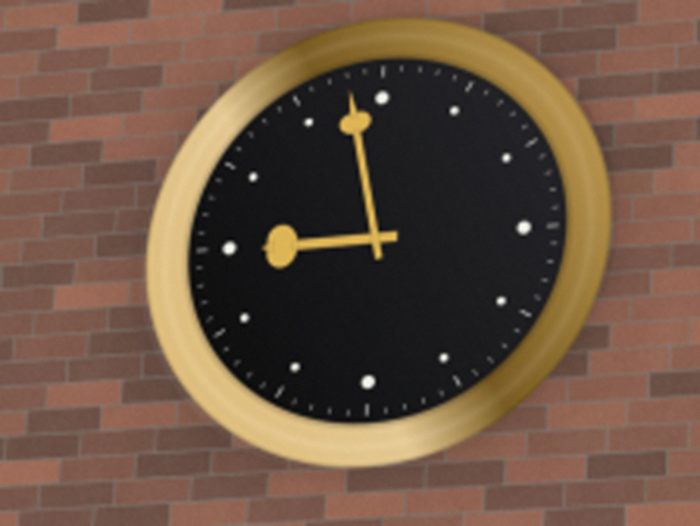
h=8 m=58
